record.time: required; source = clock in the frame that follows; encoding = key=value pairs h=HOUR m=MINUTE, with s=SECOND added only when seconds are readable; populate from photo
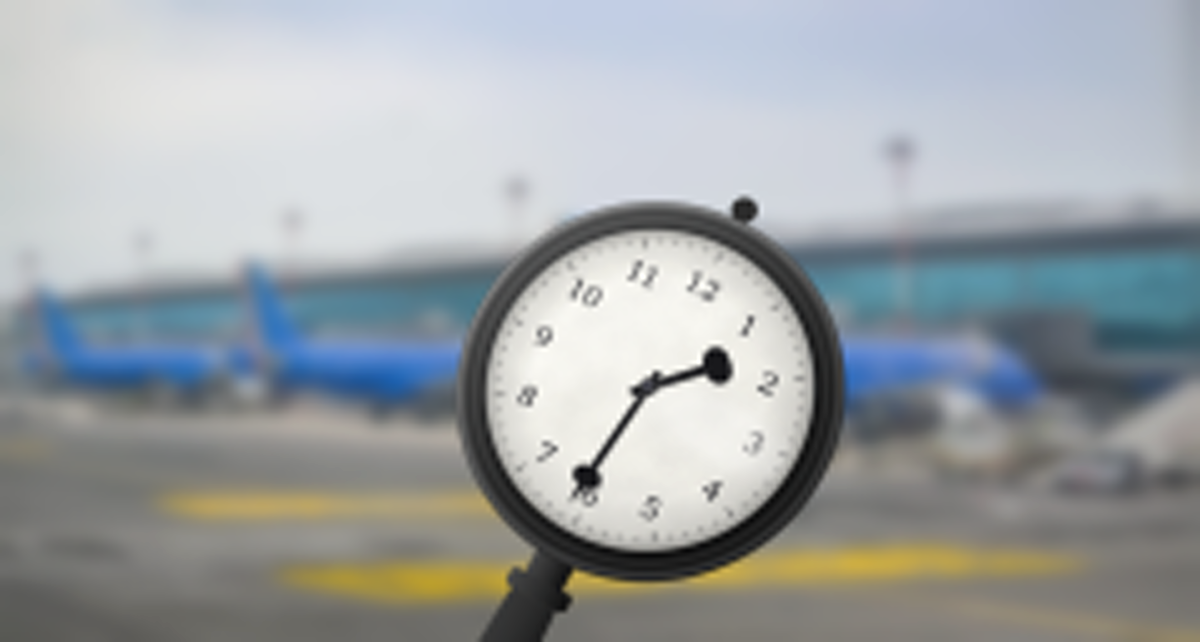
h=1 m=31
